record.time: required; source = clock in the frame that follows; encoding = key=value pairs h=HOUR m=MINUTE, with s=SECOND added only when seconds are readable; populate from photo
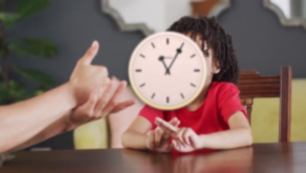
h=11 m=5
